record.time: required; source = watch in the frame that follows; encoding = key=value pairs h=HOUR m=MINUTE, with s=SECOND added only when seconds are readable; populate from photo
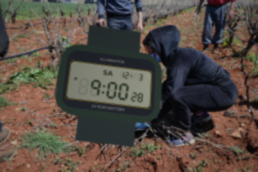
h=9 m=0
